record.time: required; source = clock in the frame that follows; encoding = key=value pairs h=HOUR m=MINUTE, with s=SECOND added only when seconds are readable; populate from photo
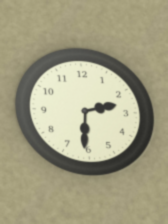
h=2 m=31
